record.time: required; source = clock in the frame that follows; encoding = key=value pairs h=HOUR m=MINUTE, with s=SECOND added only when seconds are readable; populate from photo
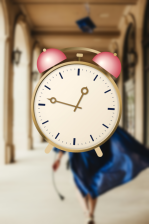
h=12 m=47
